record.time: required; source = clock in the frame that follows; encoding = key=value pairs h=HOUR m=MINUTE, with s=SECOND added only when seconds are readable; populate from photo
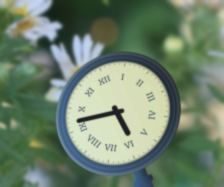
h=5 m=47
